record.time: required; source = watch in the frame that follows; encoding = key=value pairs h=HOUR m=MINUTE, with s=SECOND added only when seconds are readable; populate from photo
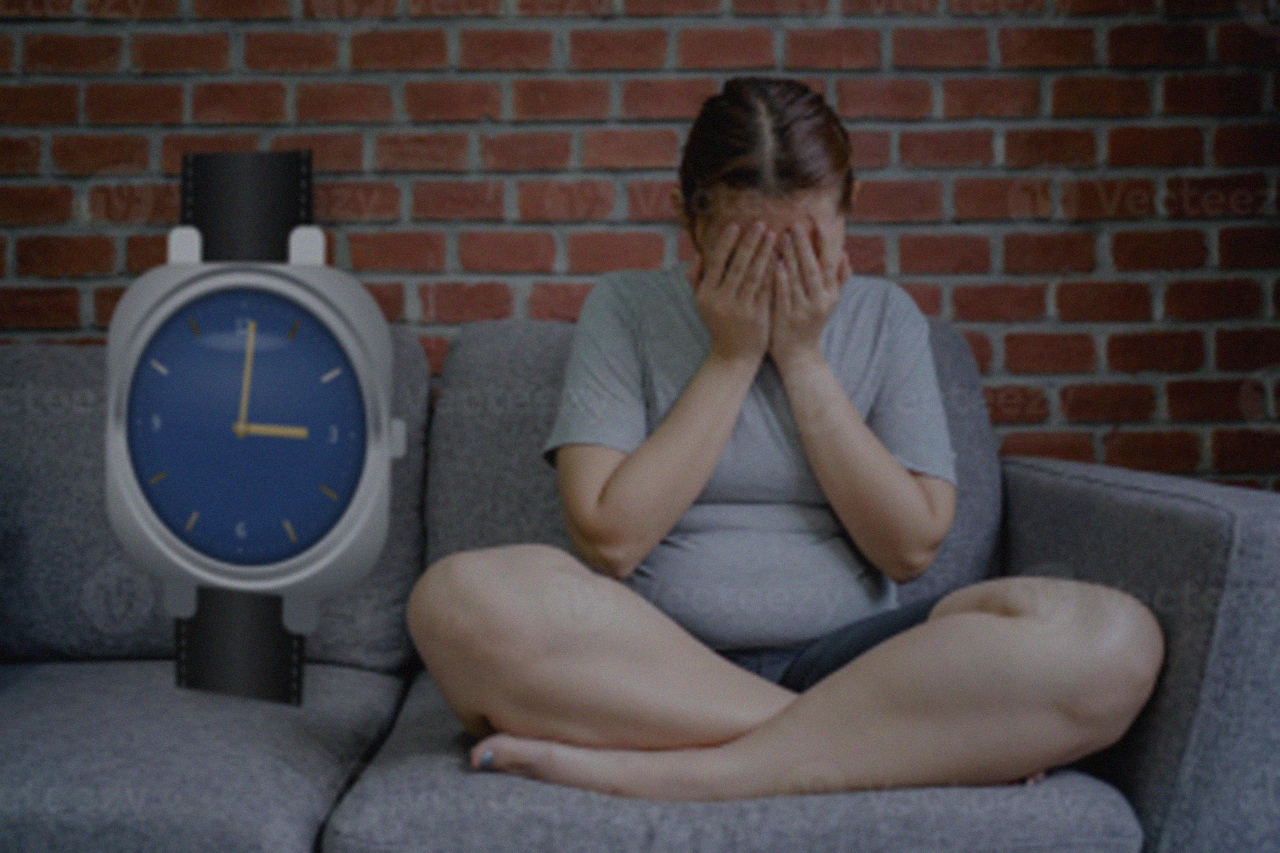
h=3 m=1
